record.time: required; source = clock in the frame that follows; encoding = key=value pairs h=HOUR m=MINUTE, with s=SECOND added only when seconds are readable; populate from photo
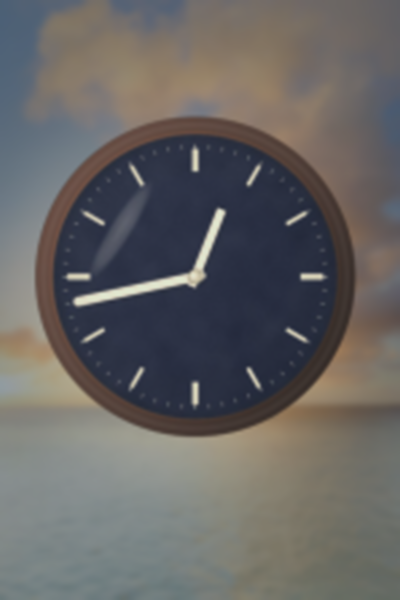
h=12 m=43
